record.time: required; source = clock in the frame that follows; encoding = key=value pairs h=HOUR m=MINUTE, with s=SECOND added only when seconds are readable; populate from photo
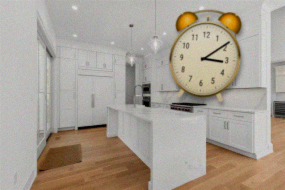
h=3 m=9
